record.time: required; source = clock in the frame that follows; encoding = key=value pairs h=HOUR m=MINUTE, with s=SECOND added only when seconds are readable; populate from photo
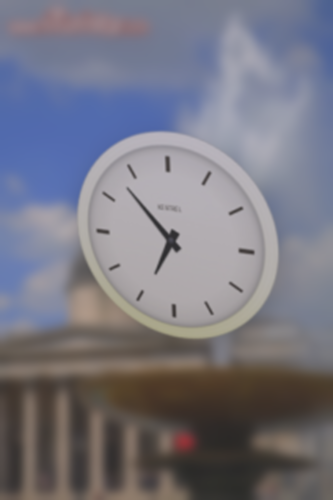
h=6 m=53
